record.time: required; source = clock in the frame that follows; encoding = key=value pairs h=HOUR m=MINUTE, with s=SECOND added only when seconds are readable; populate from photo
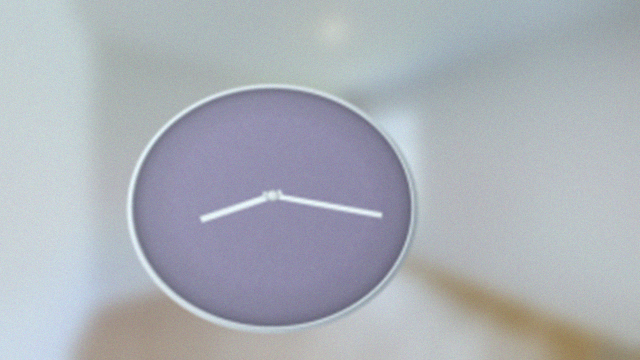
h=8 m=17
